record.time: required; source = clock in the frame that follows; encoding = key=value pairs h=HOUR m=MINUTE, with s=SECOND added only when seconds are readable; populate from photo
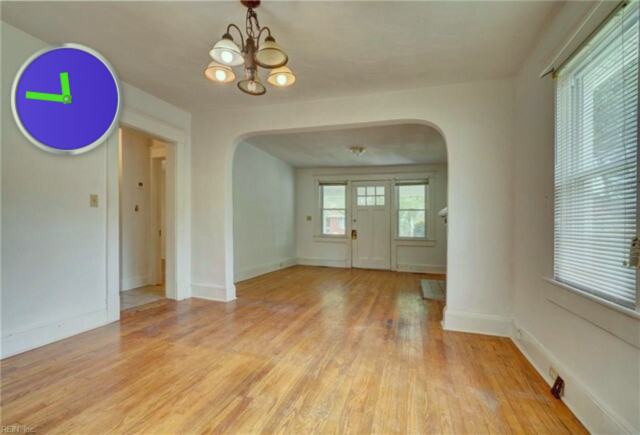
h=11 m=46
